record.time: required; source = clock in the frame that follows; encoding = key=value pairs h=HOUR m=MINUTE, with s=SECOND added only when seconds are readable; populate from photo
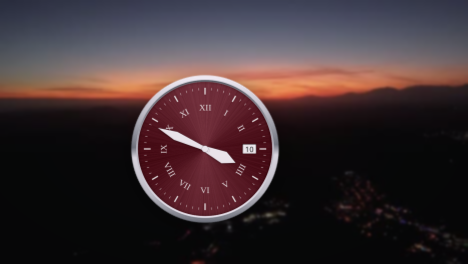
h=3 m=49
